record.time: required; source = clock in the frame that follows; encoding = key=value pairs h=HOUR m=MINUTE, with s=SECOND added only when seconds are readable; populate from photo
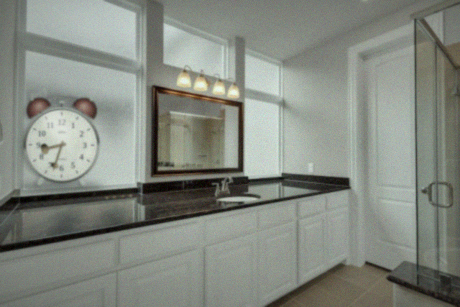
h=8 m=33
